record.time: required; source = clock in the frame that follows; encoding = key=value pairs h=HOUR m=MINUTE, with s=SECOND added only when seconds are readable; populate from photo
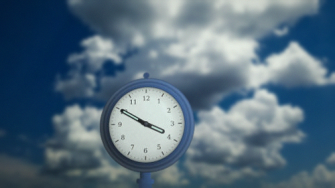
h=3 m=50
